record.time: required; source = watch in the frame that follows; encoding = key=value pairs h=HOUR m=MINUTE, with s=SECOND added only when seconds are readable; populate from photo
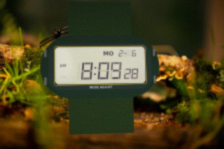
h=8 m=9 s=28
